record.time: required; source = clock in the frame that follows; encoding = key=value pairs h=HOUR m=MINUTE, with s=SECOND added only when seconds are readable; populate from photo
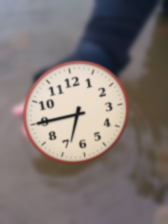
h=6 m=45
